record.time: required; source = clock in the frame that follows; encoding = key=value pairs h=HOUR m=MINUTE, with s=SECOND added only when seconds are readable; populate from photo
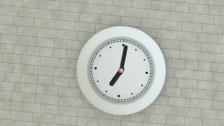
h=7 m=1
